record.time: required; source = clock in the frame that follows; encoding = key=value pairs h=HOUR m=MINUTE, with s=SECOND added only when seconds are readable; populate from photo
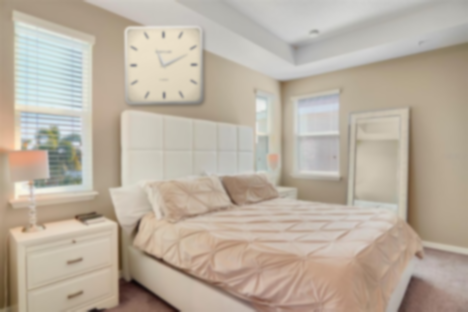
h=11 m=11
